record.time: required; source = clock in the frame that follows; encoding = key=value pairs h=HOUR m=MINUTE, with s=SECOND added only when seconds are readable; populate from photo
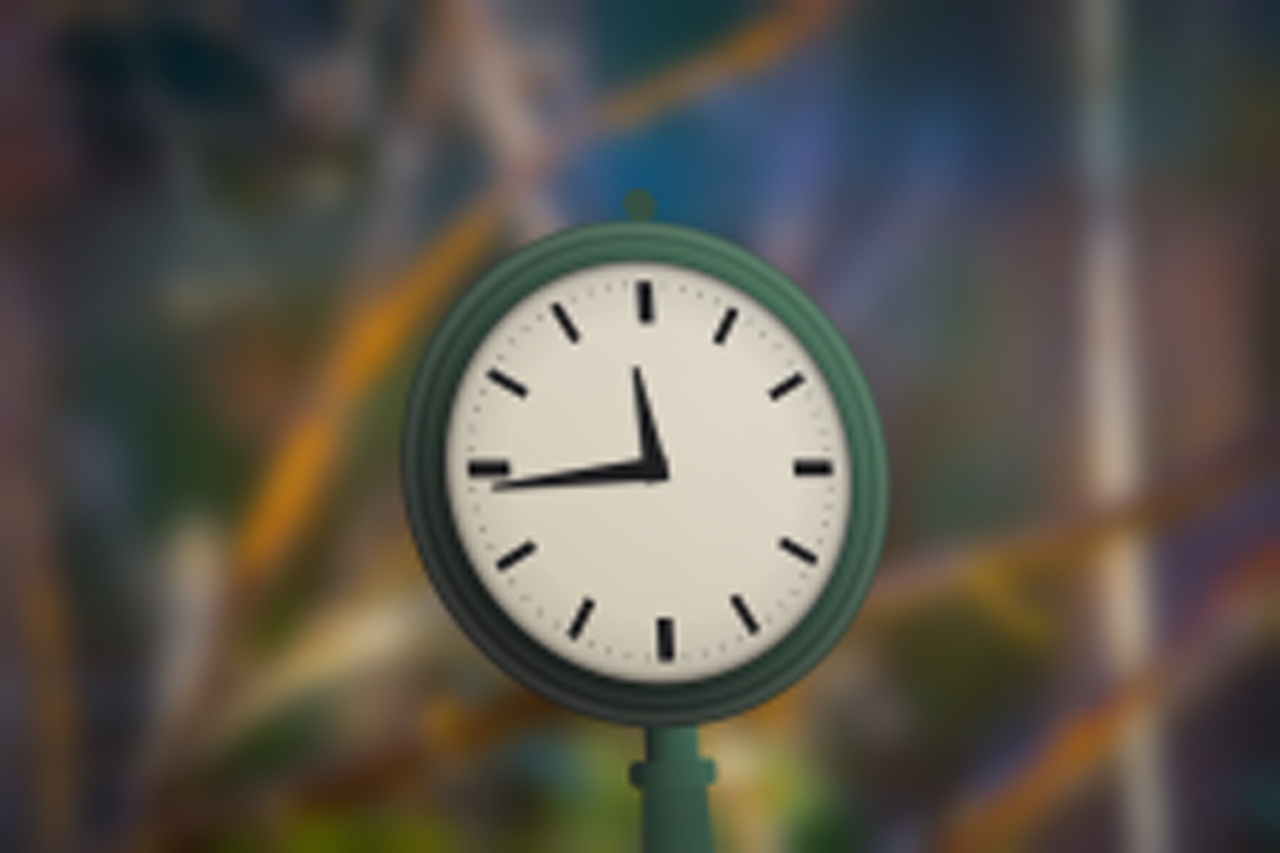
h=11 m=44
